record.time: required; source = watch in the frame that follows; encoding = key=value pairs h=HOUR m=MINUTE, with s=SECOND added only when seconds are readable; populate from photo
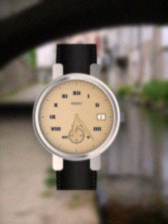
h=6 m=24
